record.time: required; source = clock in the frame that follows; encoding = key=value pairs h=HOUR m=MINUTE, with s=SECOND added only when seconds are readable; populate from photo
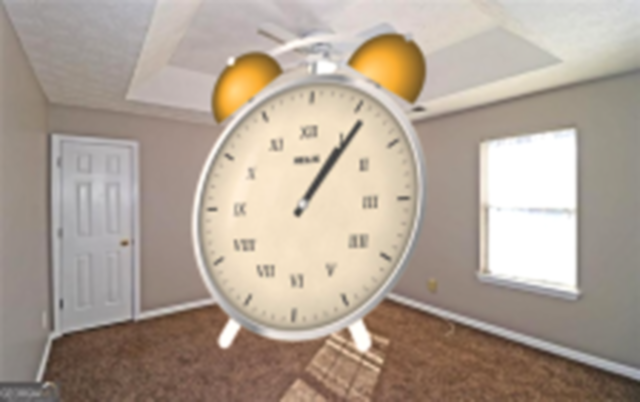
h=1 m=6
